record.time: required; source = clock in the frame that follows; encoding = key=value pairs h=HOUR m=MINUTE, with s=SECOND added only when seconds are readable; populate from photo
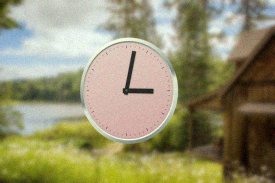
h=3 m=2
